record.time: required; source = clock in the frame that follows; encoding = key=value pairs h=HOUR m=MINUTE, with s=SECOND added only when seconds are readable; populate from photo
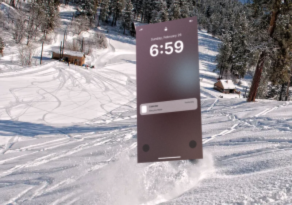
h=6 m=59
